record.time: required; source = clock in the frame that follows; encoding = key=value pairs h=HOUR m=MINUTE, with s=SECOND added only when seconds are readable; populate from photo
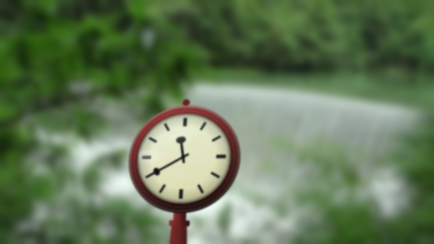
h=11 m=40
